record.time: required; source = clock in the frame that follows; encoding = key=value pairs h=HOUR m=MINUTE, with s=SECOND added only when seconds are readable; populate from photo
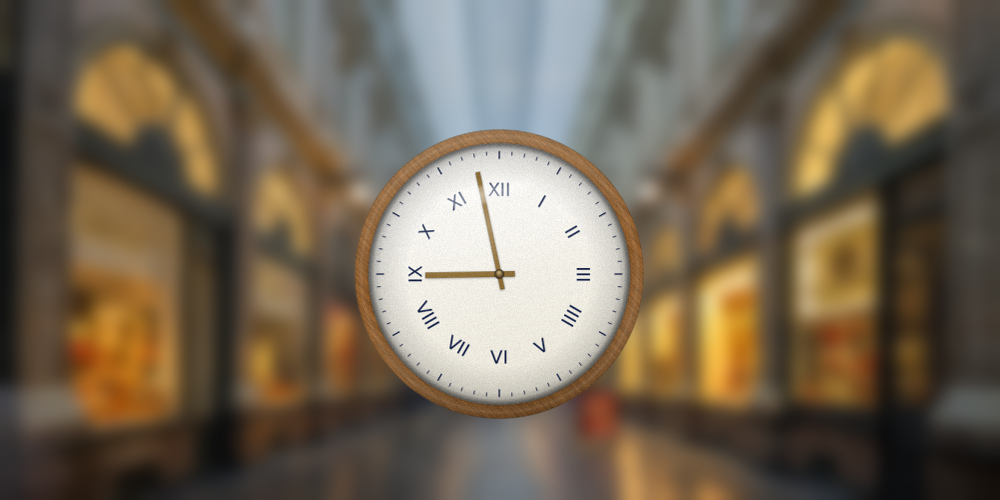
h=8 m=58
